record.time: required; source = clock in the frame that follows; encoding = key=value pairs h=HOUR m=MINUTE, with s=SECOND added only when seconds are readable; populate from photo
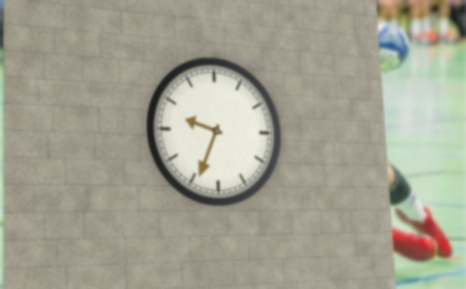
h=9 m=34
